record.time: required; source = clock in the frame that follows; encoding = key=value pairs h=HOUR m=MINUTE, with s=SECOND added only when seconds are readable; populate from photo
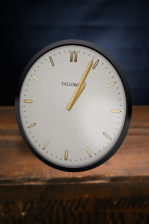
h=1 m=4
